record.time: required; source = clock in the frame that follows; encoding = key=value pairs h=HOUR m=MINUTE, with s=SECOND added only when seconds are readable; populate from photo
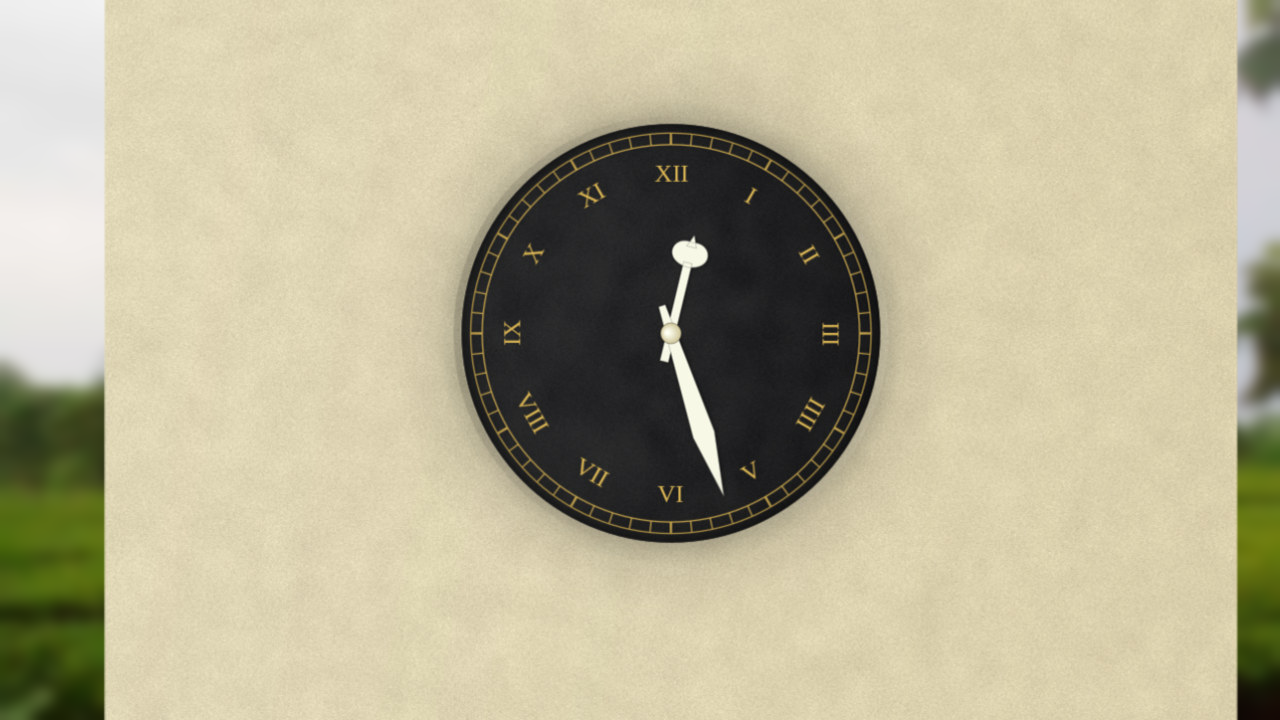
h=12 m=27
